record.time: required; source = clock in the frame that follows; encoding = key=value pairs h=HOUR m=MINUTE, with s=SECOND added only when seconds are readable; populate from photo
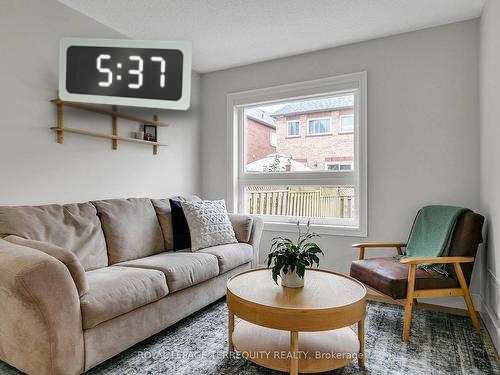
h=5 m=37
